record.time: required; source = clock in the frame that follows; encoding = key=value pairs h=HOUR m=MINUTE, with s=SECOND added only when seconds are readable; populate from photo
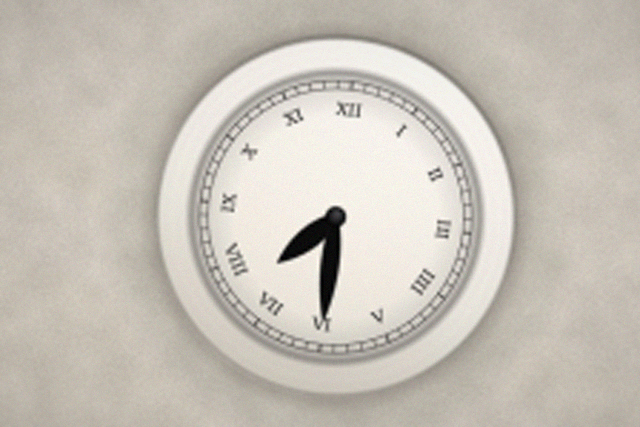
h=7 m=30
